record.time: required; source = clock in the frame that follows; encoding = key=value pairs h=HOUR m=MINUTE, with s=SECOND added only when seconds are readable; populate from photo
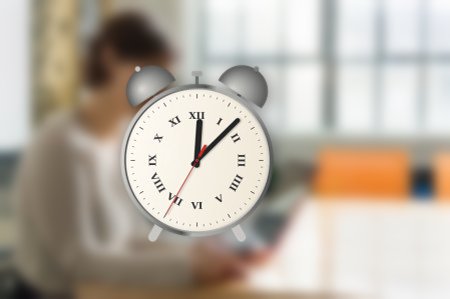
h=12 m=7 s=35
